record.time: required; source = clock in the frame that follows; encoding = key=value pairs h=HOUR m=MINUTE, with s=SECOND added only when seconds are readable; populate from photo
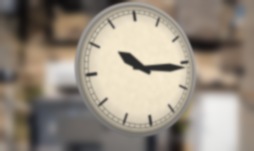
h=10 m=16
